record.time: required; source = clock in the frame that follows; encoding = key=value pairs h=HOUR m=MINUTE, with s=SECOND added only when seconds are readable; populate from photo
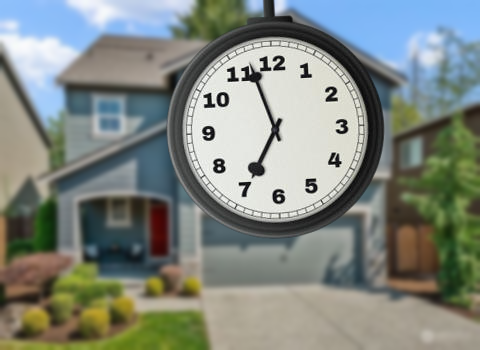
h=6 m=57
